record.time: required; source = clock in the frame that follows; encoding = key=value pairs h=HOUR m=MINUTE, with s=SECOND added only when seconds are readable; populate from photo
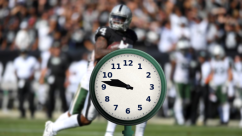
h=9 m=47
